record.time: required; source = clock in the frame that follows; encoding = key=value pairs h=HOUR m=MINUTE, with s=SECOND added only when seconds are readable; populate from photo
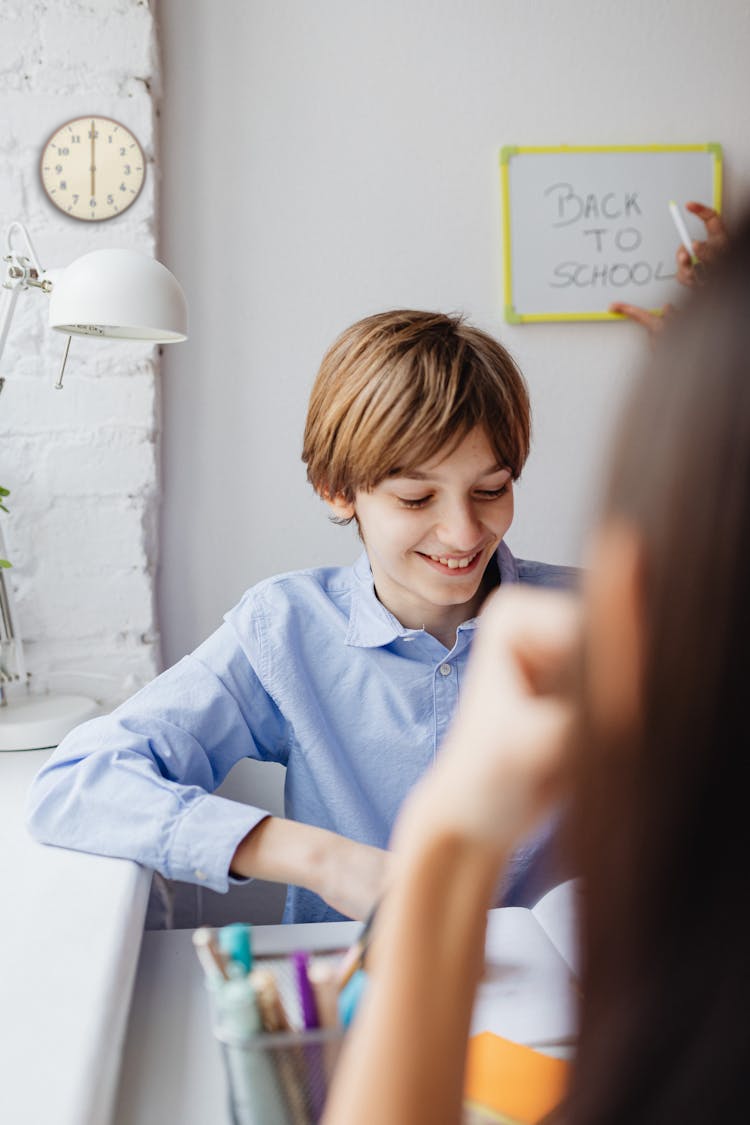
h=6 m=0
